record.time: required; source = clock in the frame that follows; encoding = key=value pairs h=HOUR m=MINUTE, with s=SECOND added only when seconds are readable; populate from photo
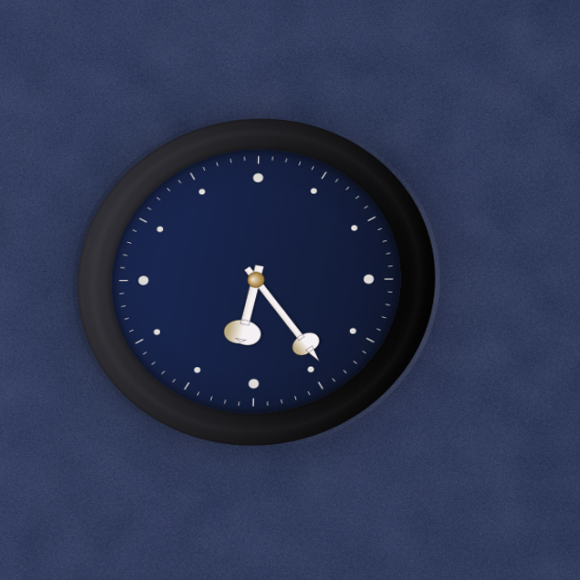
h=6 m=24
